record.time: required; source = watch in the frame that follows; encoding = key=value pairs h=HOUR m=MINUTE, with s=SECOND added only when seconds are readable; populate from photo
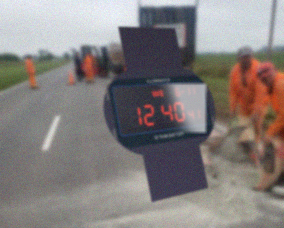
h=12 m=40
